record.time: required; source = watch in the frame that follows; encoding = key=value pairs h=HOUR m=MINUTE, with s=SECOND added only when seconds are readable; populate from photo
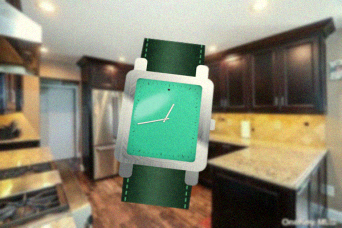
h=12 m=42
